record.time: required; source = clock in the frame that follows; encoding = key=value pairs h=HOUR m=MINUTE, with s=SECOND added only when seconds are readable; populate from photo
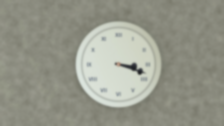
h=3 m=18
